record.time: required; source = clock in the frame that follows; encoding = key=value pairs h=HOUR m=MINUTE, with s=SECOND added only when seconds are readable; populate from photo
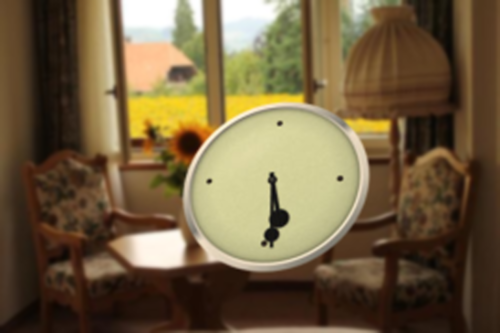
h=5 m=29
